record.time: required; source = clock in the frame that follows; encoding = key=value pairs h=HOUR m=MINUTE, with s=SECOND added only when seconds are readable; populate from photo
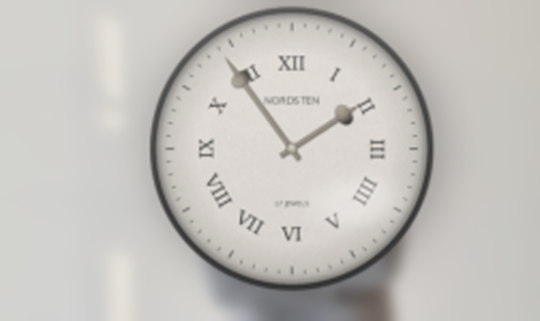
h=1 m=54
